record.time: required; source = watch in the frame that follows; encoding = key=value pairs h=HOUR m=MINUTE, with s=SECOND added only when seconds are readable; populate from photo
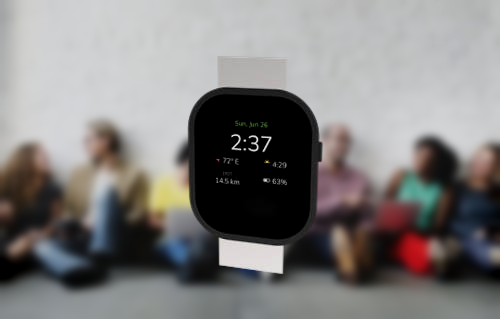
h=2 m=37
